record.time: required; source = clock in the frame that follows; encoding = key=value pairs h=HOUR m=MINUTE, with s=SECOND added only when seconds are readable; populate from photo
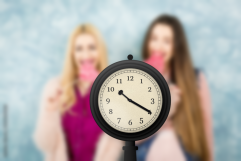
h=10 m=20
